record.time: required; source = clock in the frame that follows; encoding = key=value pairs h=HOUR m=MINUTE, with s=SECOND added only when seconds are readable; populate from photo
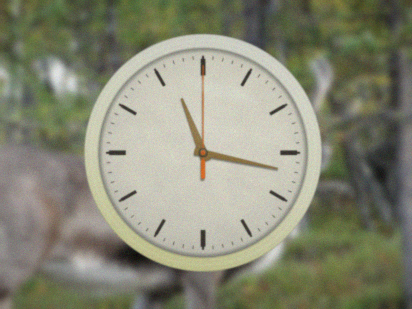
h=11 m=17 s=0
